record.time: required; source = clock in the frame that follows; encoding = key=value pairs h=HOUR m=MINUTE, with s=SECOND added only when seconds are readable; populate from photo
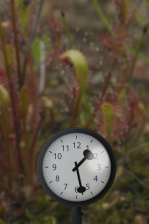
h=1 m=28
